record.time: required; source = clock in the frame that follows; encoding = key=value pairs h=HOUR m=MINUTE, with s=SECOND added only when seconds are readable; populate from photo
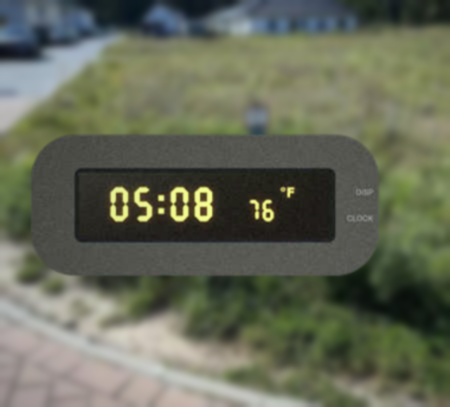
h=5 m=8
